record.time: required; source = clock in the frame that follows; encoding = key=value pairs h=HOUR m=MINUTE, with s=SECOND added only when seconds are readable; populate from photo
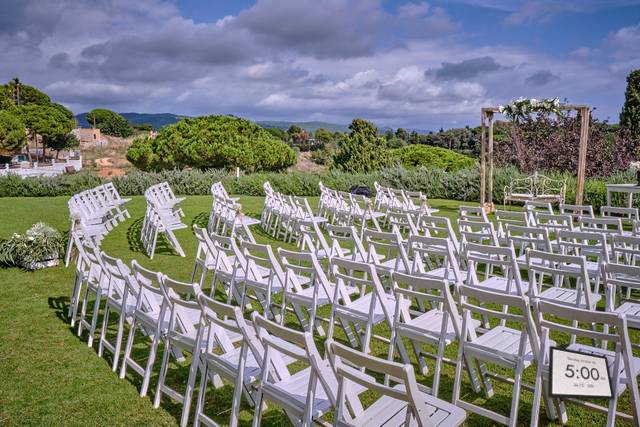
h=5 m=0
